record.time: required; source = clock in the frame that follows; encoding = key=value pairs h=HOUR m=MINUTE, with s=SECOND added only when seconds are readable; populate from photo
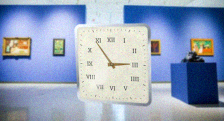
h=2 m=54
